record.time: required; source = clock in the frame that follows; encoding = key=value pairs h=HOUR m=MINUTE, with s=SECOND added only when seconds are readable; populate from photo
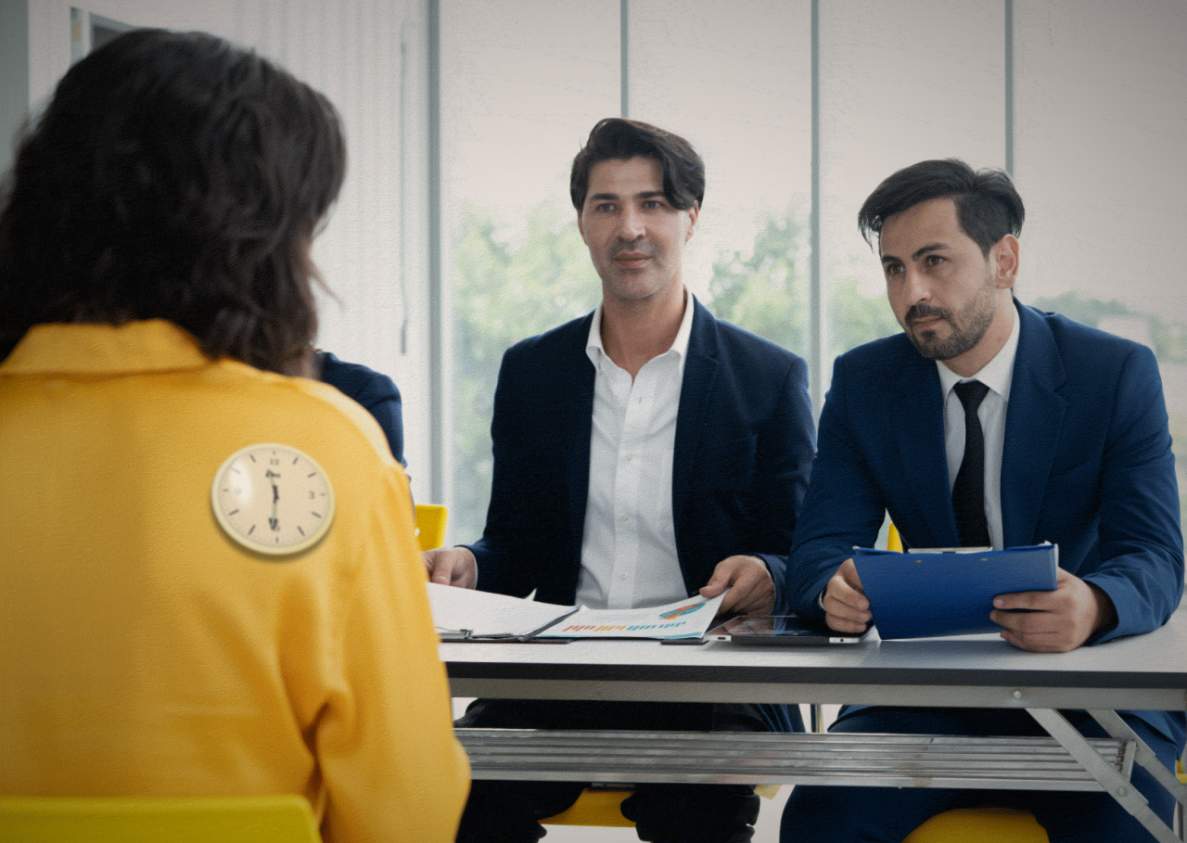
h=11 m=31
